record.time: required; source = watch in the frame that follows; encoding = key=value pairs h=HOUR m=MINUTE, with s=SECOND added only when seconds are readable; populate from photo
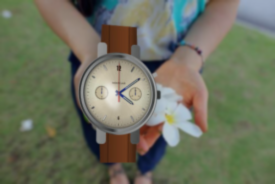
h=4 m=9
